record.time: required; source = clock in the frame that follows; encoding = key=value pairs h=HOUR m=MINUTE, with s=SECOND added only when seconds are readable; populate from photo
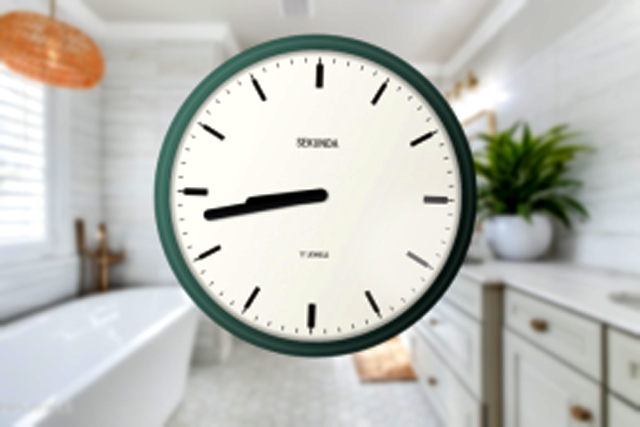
h=8 m=43
